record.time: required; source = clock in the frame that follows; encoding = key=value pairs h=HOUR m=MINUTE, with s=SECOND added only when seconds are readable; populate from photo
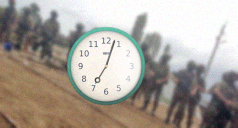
h=7 m=3
